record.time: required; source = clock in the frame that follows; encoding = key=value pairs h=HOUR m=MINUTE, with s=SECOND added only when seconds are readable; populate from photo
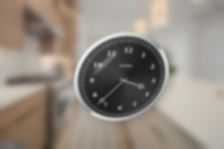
h=3 m=37
